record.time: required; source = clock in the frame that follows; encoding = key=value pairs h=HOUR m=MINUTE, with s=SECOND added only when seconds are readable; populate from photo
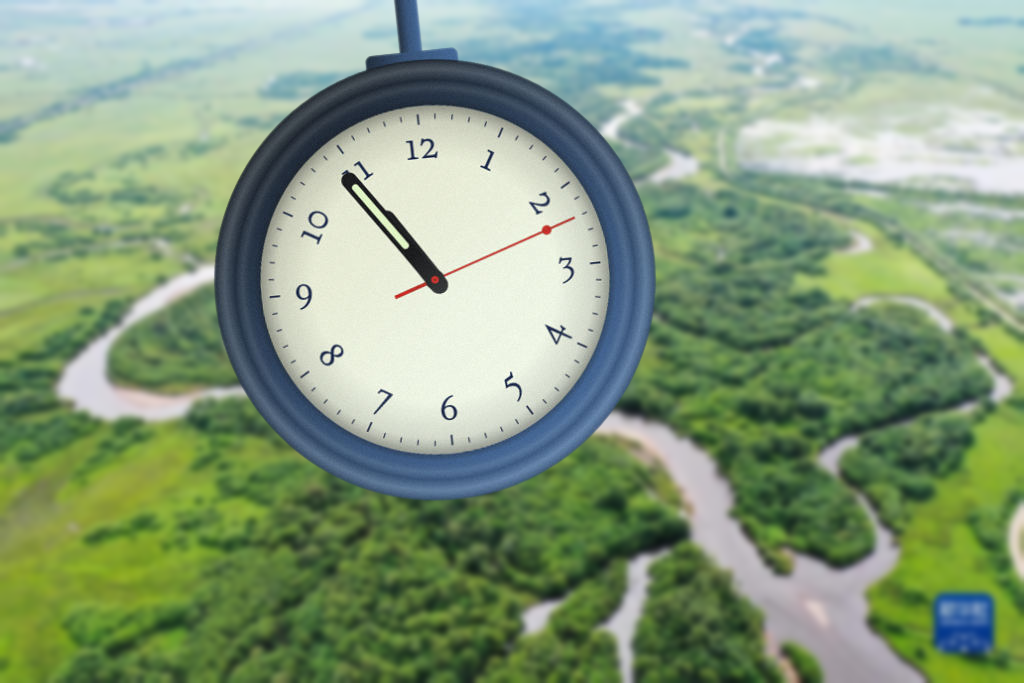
h=10 m=54 s=12
